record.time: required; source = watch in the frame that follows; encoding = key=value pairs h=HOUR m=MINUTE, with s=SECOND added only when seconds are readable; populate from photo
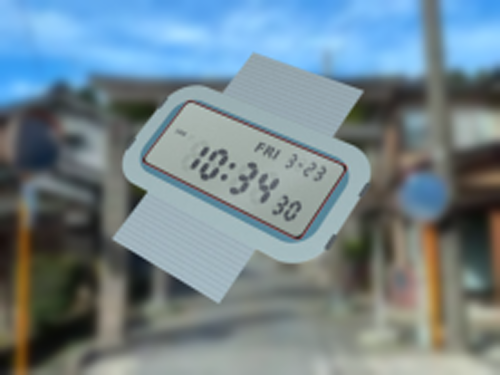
h=10 m=34 s=30
